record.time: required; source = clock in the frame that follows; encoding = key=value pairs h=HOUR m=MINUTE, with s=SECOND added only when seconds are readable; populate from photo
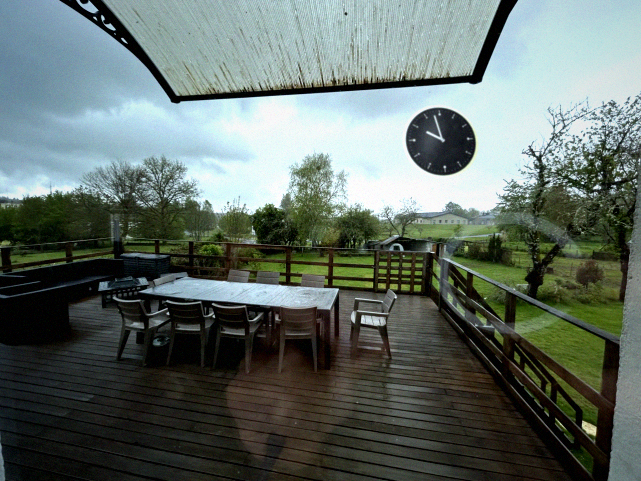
h=9 m=58
